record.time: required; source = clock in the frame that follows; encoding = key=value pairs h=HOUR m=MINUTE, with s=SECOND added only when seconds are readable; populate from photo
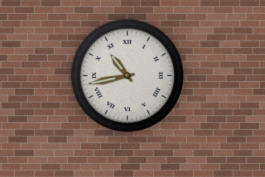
h=10 m=43
